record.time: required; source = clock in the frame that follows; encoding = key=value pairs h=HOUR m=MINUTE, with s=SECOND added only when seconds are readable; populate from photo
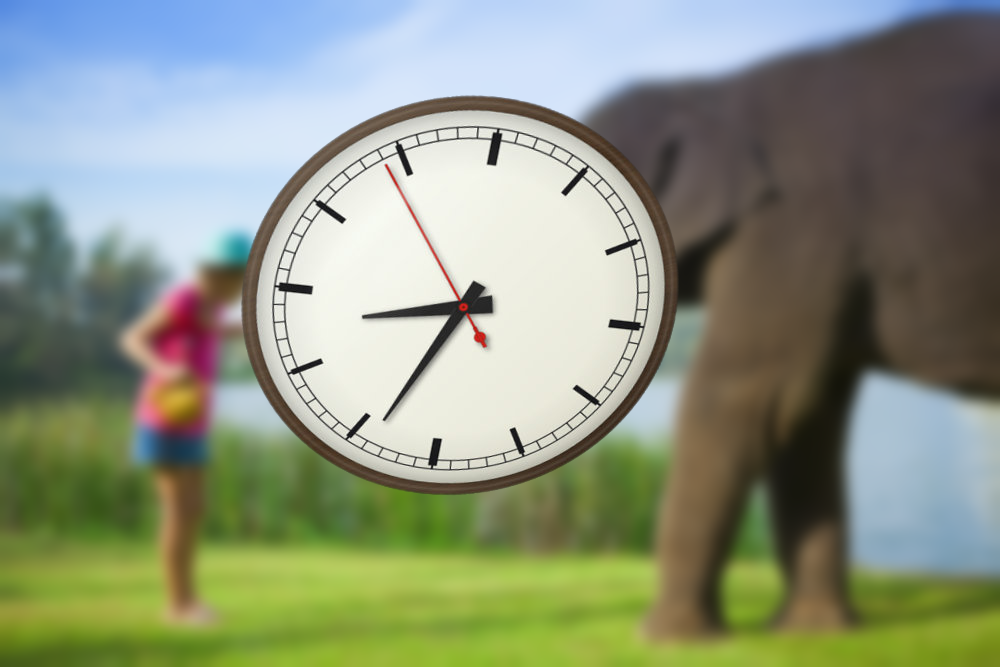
h=8 m=33 s=54
